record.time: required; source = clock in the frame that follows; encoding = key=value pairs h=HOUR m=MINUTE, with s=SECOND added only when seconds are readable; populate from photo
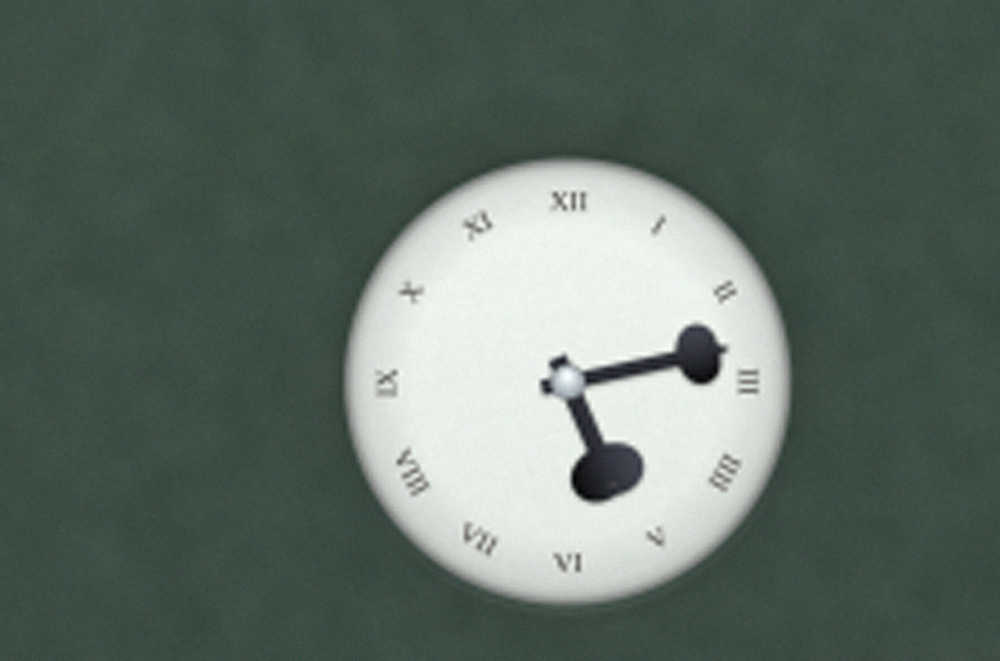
h=5 m=13
